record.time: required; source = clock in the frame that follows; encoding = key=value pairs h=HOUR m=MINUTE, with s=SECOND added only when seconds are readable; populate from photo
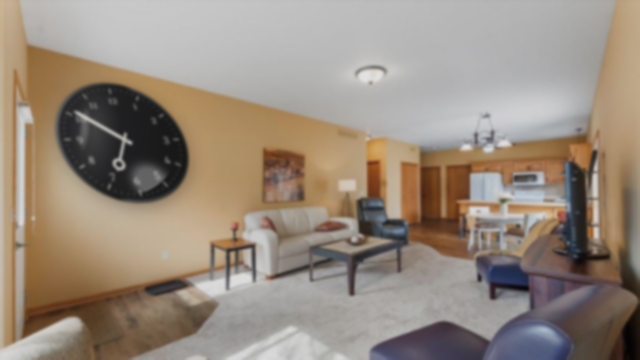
h=6 m=51
